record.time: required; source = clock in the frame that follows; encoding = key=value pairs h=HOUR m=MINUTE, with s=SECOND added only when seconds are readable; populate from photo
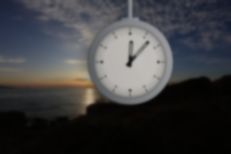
h=12 m=7
